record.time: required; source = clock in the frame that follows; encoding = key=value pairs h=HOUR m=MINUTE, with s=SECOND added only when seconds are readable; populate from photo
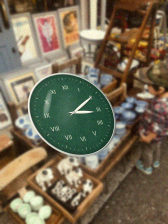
h=3 m=10
